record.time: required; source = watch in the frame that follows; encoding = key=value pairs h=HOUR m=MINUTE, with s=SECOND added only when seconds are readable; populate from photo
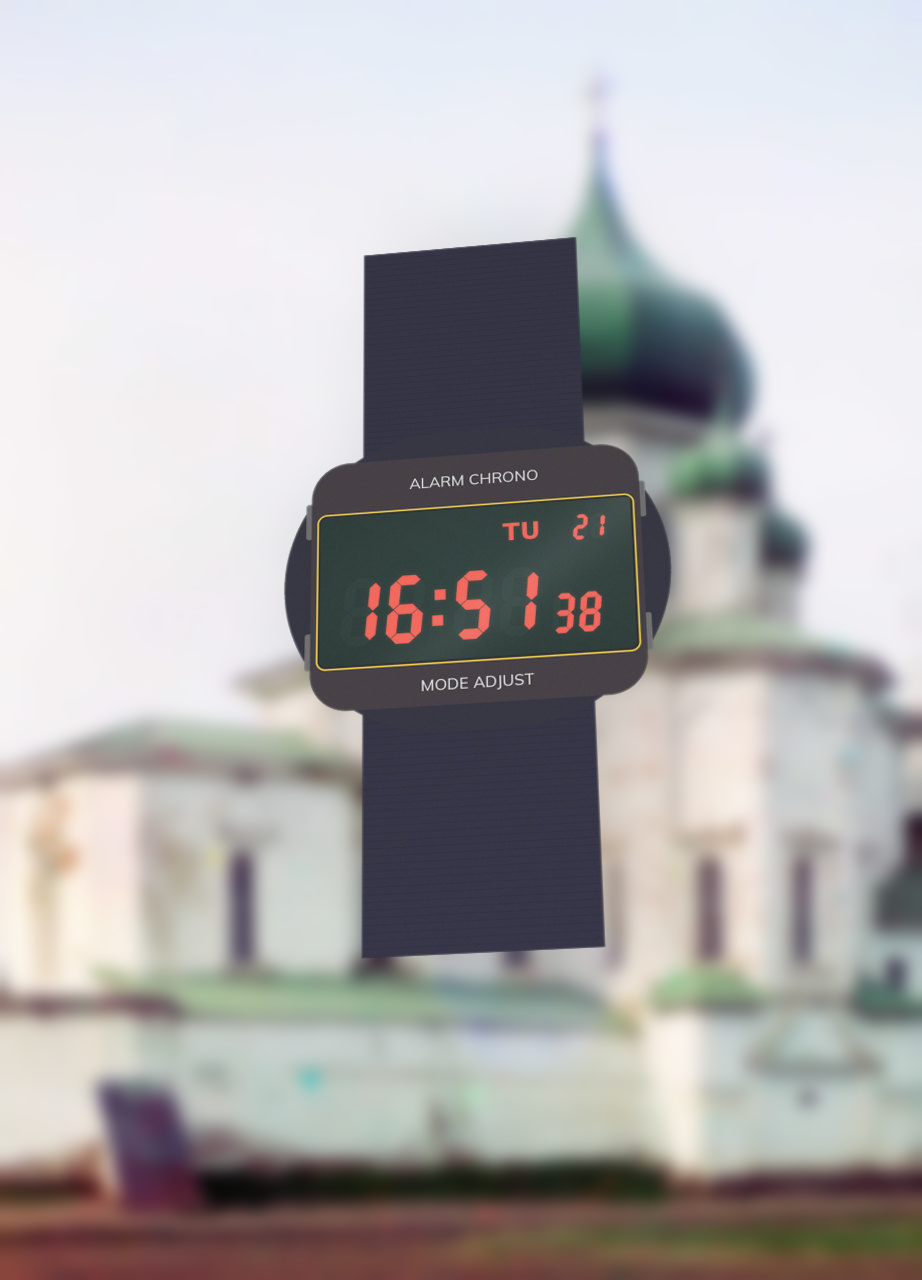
h=16 m=51 s=38
